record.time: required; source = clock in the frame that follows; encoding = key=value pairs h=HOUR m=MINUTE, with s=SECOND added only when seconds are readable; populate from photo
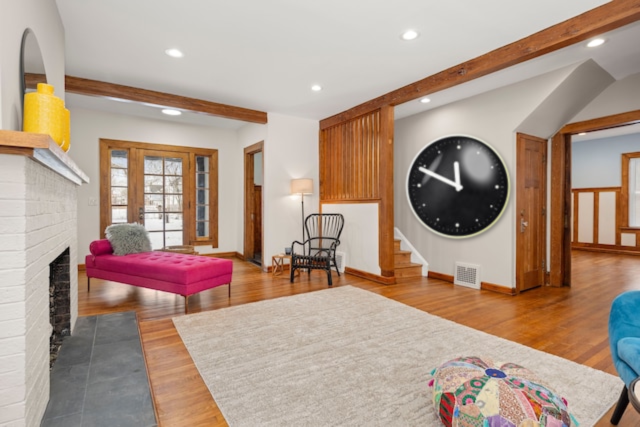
h=11 m=49
